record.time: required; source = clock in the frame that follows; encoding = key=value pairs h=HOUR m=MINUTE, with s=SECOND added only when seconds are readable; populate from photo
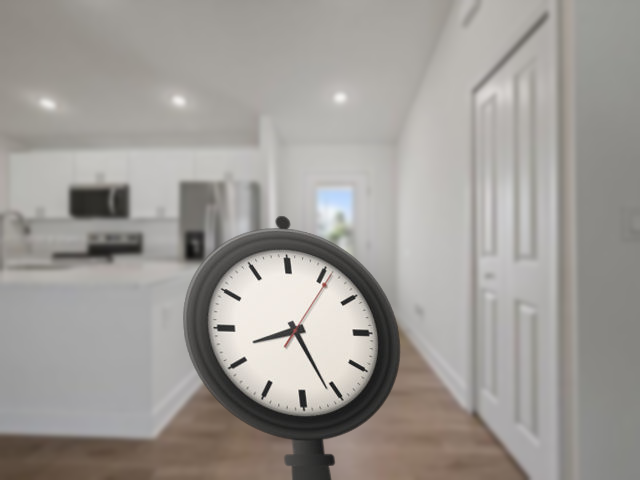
h=8 m=26 s=6
